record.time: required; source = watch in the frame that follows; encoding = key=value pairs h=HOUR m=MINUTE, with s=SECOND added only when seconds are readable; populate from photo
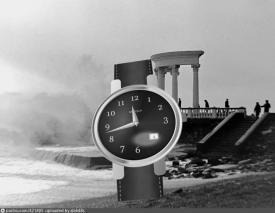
h=11 m=43
